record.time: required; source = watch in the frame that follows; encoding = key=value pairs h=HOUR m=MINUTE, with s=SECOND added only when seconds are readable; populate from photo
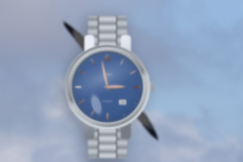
h=2 m=58
